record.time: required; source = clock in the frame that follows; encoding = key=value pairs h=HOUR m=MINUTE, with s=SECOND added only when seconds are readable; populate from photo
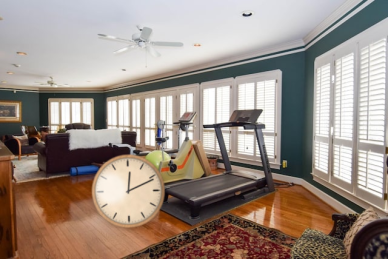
h=12 m=11
